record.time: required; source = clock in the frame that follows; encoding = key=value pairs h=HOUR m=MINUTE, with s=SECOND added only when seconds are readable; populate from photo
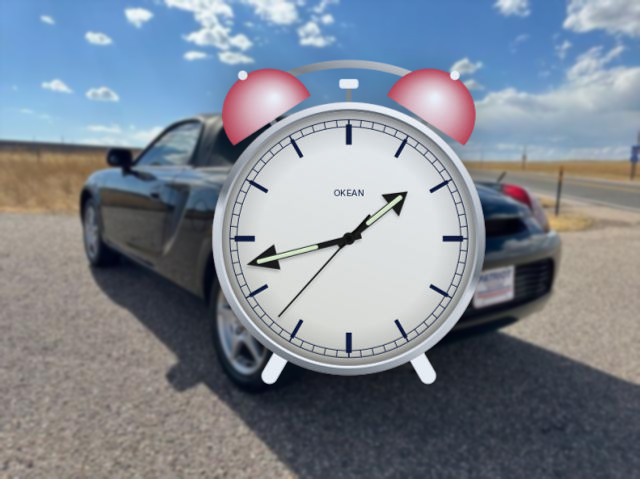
h=1 m=42 s=37
